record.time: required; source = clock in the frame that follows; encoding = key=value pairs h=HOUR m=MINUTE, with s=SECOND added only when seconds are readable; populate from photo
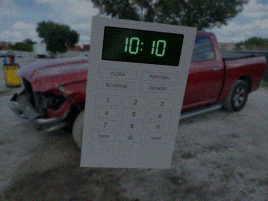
h=10 m=10
